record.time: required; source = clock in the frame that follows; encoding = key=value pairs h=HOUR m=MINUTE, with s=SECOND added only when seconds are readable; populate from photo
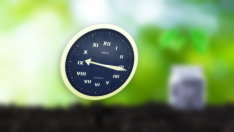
h=9 m=16
